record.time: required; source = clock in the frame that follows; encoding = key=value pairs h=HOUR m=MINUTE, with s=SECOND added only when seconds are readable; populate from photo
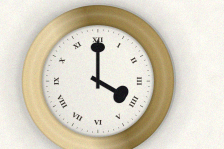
h=4 m=0
